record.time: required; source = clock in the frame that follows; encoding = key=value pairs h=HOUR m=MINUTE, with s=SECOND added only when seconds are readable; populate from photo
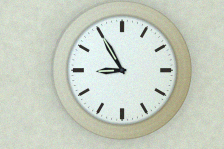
h=8 m=55
